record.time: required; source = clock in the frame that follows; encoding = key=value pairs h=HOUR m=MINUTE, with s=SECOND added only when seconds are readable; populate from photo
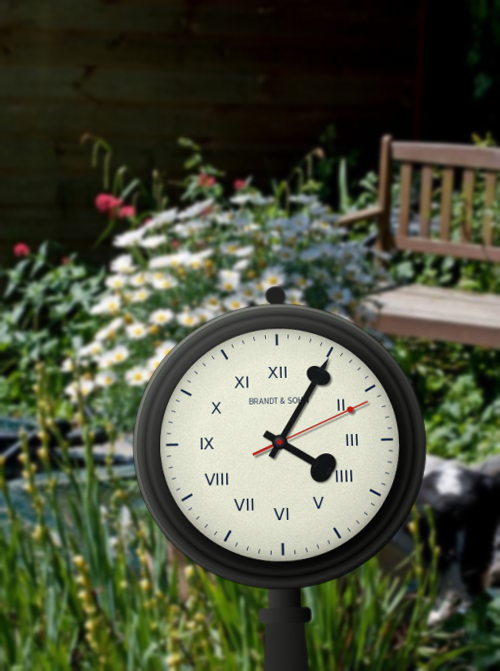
h=4 m=5 s=11
